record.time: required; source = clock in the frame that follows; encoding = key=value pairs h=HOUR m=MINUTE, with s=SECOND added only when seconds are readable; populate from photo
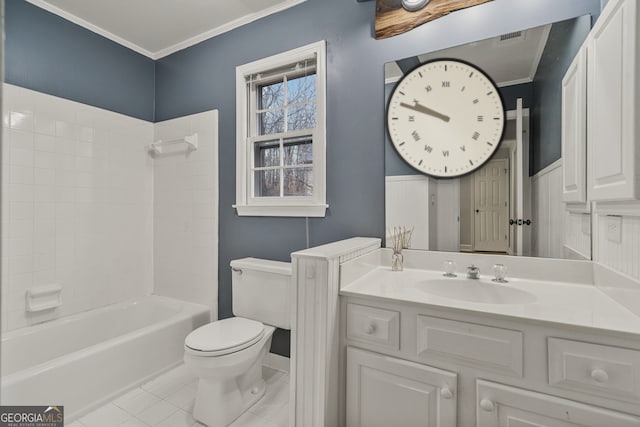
h=9 m=48
